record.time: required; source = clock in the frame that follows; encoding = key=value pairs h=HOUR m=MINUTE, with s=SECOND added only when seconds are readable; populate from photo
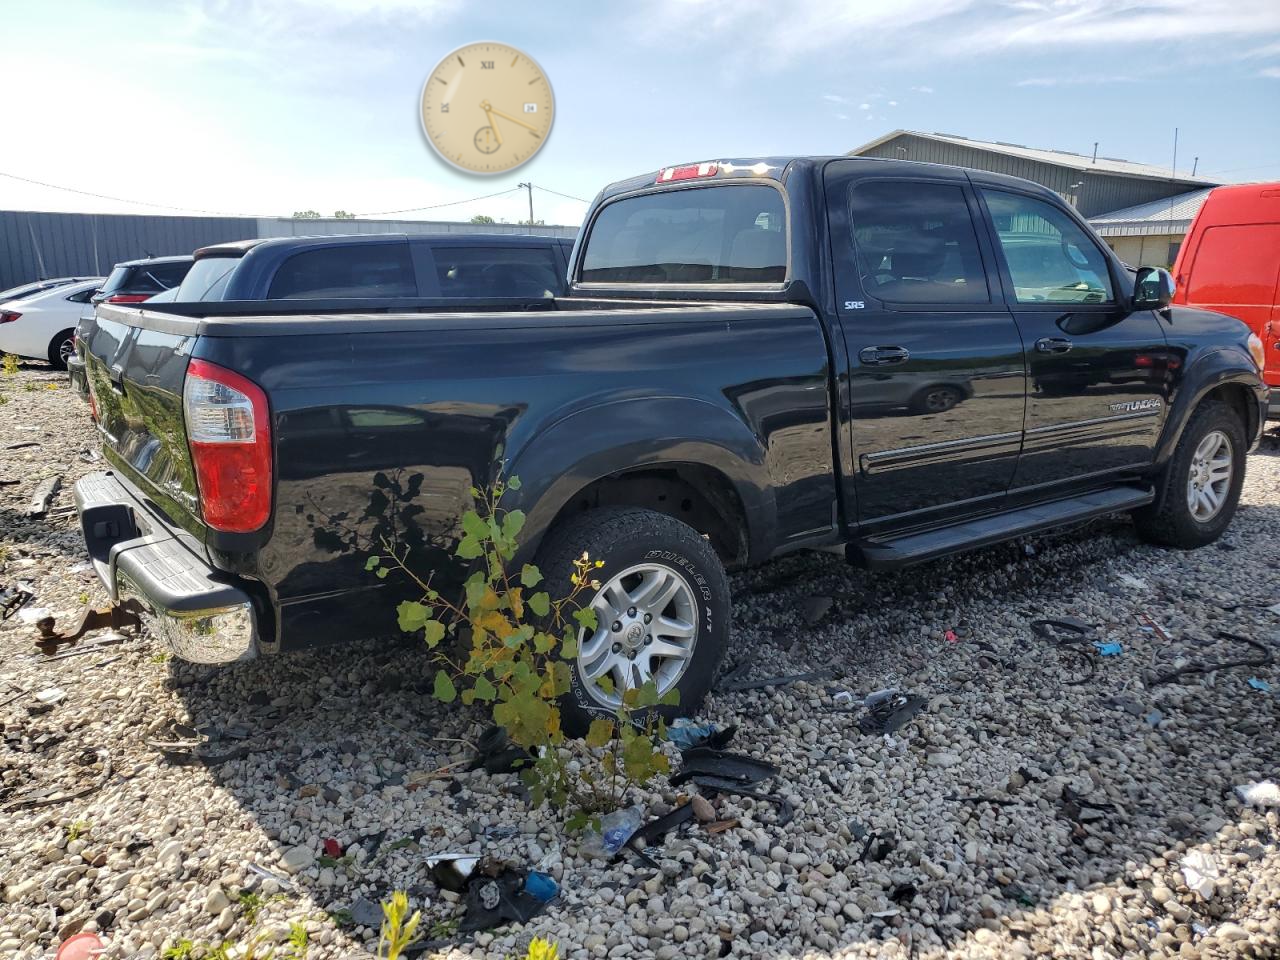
h=5 m=19
